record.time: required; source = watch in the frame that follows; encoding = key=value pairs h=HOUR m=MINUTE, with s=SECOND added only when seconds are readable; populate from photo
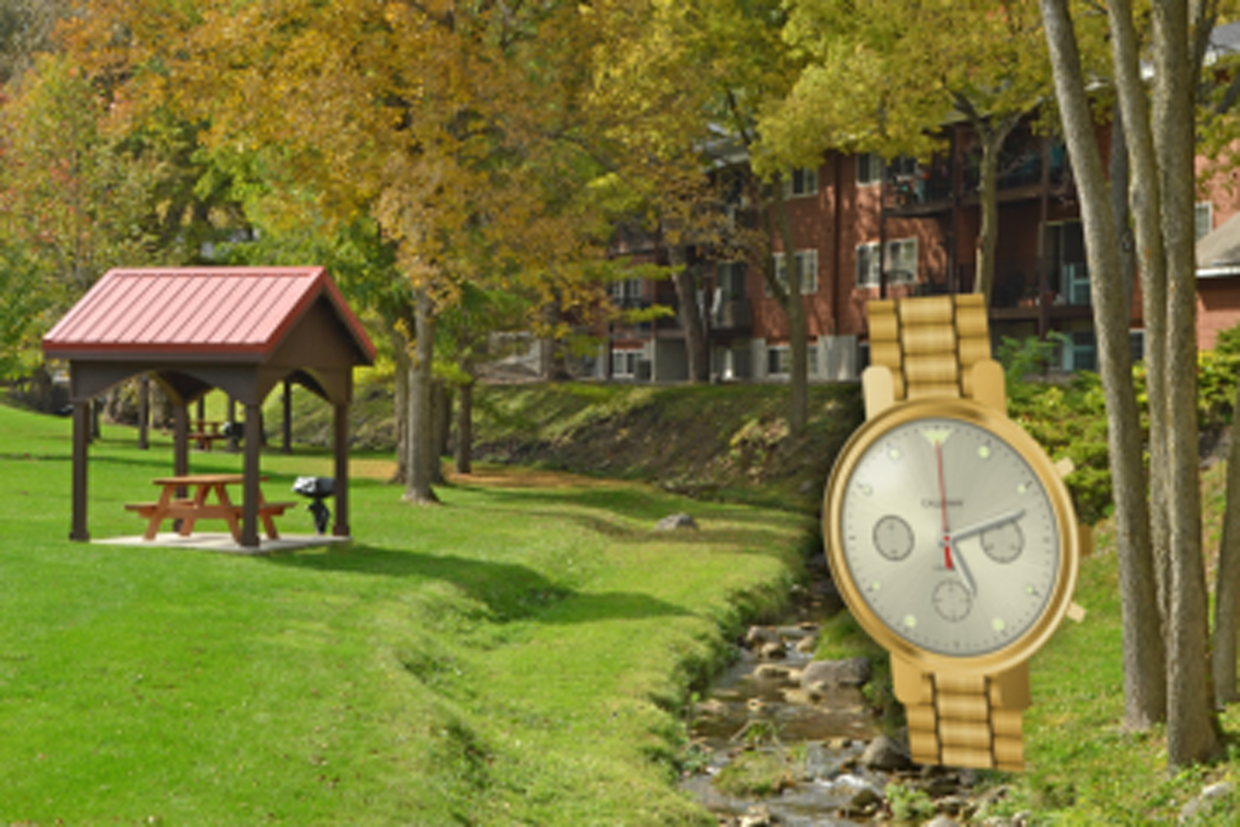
h=5 m=12
